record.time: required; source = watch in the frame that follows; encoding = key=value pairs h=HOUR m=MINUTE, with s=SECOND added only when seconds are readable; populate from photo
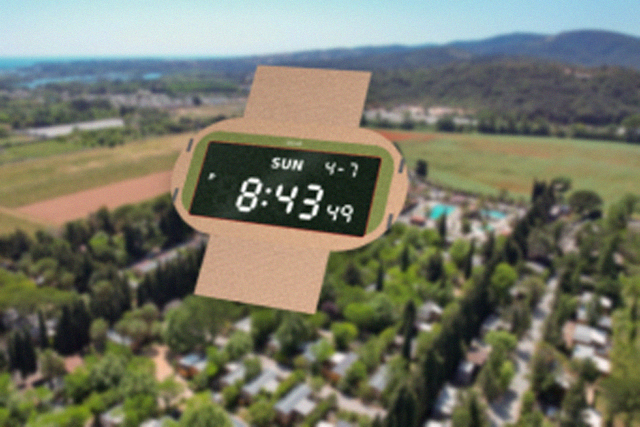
h=8 m=43 s=49
